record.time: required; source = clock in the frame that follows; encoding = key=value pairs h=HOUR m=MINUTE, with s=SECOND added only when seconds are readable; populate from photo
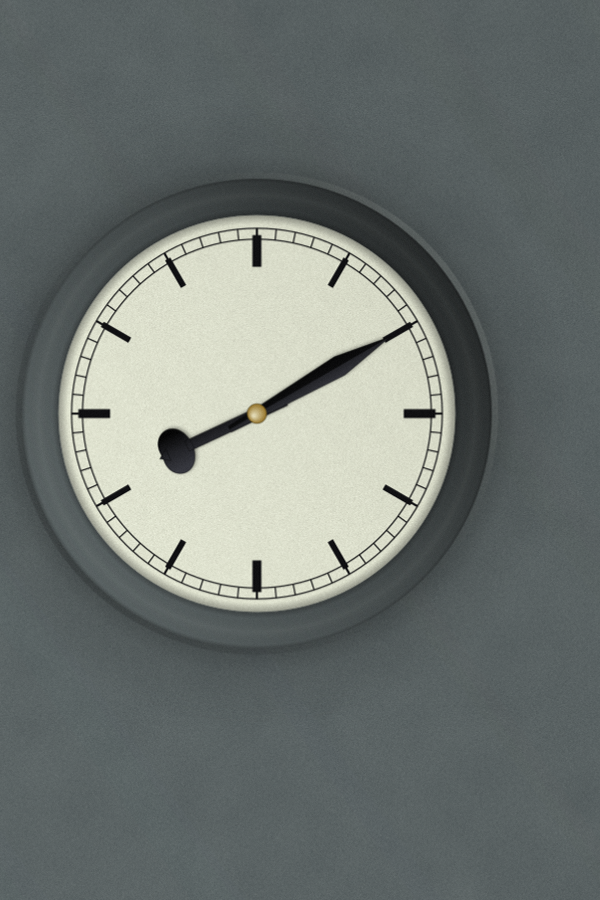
h=8 m=10
